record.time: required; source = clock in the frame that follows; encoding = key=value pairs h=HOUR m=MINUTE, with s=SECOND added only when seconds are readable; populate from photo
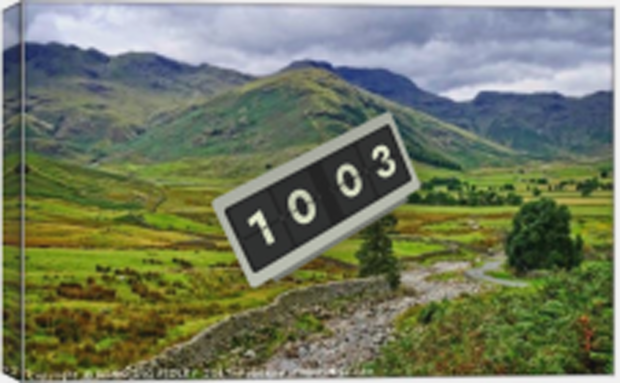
h=10 m=3
